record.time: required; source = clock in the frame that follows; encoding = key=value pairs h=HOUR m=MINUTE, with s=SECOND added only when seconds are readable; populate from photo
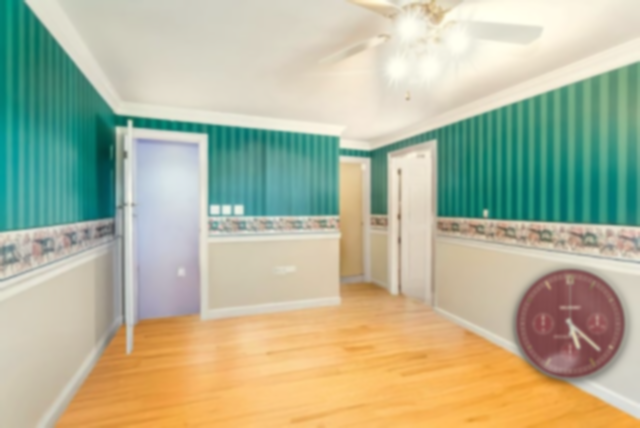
h=5 m=22
